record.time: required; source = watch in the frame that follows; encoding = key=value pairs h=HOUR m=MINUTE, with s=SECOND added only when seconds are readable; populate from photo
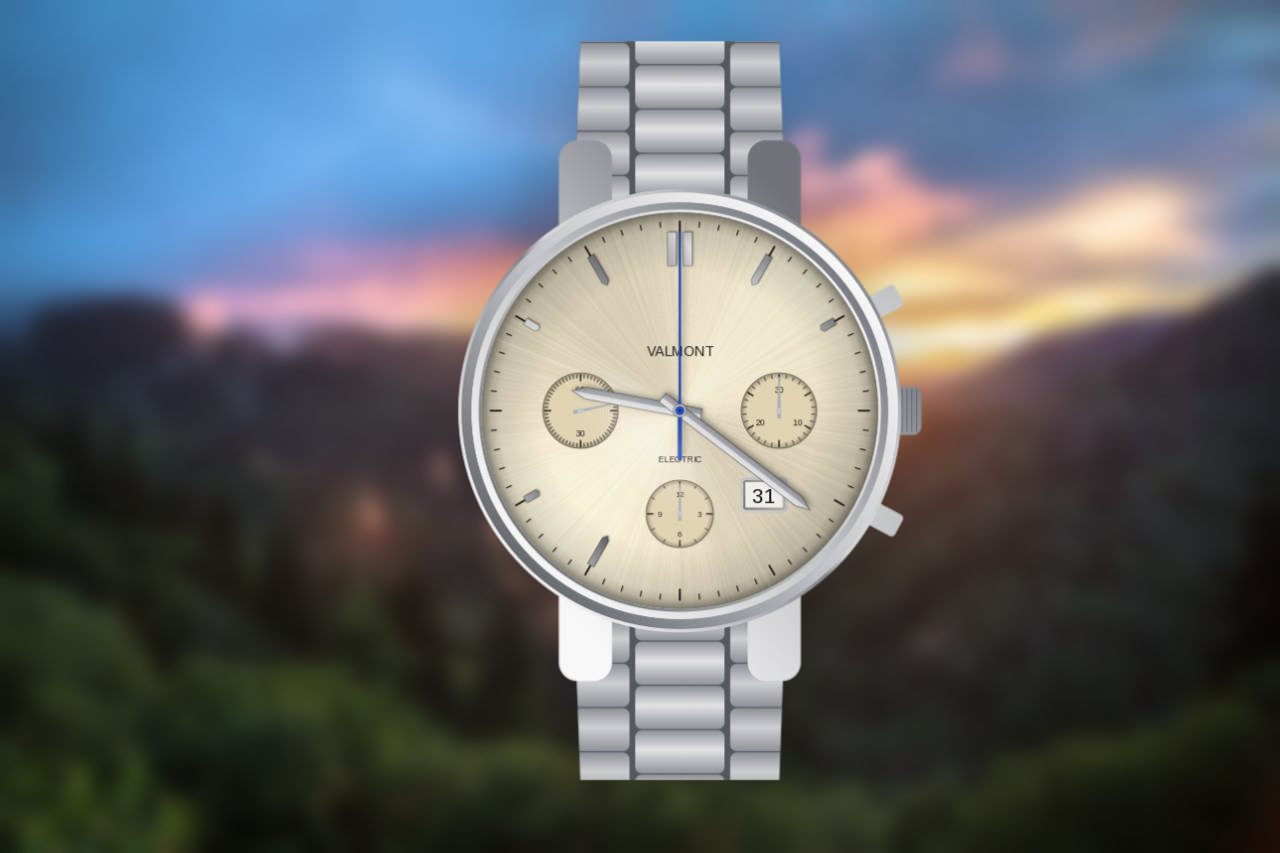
h=9 m=21 s=13
